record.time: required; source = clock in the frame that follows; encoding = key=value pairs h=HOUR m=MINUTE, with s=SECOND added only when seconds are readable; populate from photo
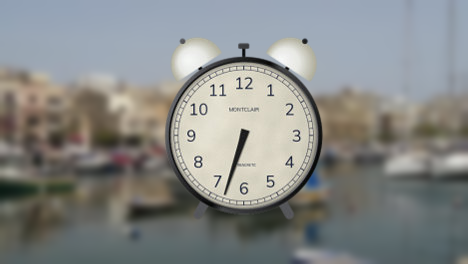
h=6 m=33
